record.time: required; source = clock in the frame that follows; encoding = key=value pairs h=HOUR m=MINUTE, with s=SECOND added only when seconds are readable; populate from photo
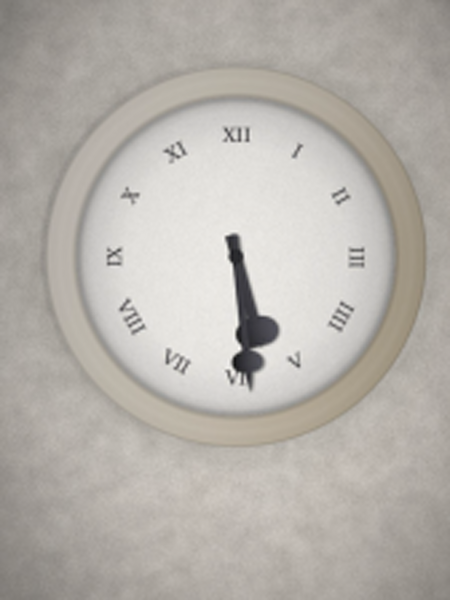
h=5 m=29
